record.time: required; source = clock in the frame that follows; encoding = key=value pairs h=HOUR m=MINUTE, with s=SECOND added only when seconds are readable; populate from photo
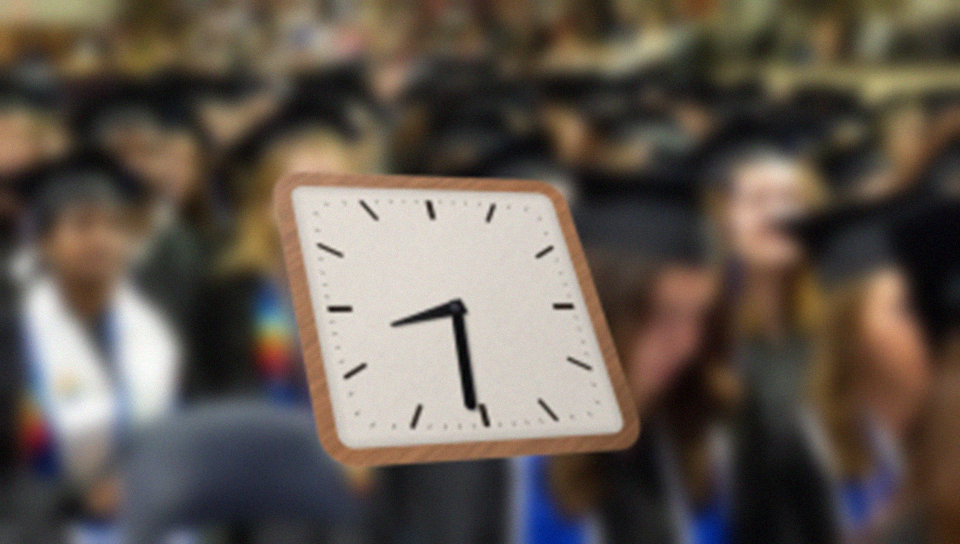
h=8 m=31
